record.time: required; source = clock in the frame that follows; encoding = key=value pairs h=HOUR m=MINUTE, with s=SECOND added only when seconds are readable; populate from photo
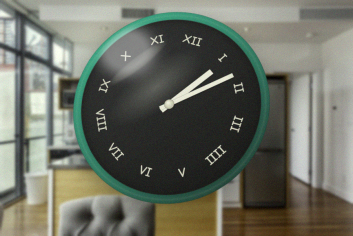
h=1 m=8
